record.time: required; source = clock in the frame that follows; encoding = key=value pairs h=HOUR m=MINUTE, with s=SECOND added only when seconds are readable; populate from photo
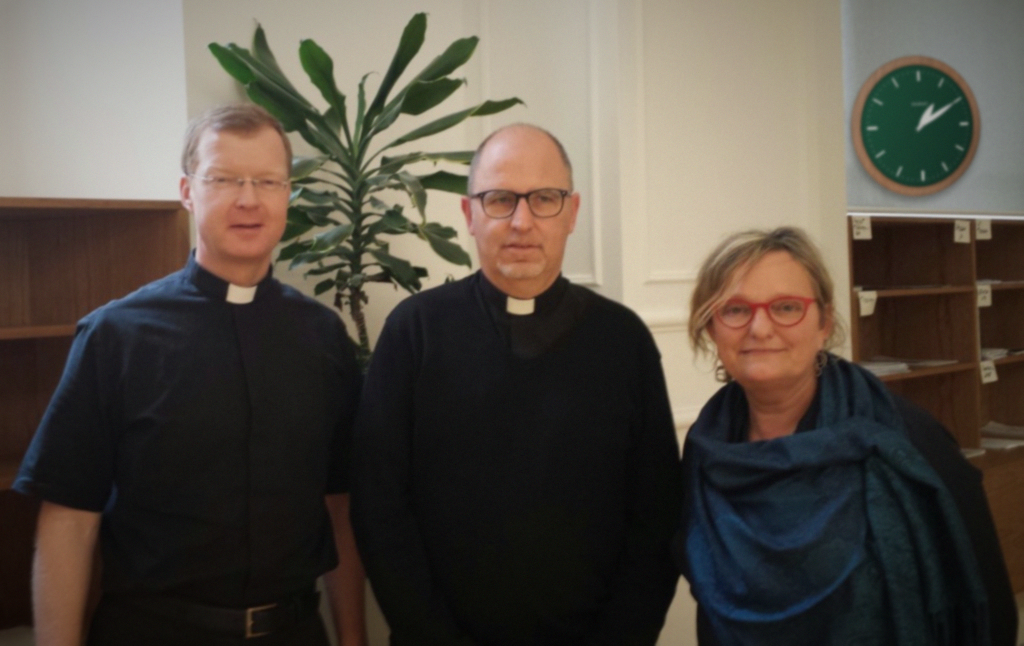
h=1 m=10
